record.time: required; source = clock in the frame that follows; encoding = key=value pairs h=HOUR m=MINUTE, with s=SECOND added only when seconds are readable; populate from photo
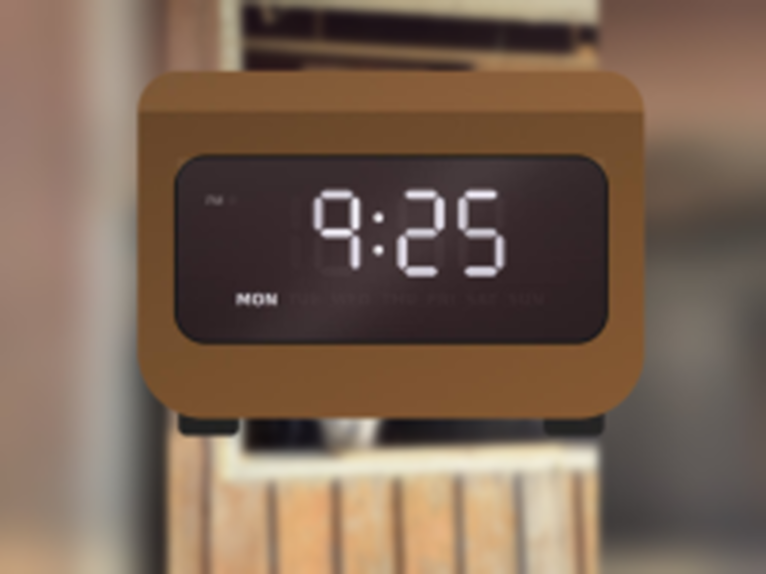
h=9 m=25
